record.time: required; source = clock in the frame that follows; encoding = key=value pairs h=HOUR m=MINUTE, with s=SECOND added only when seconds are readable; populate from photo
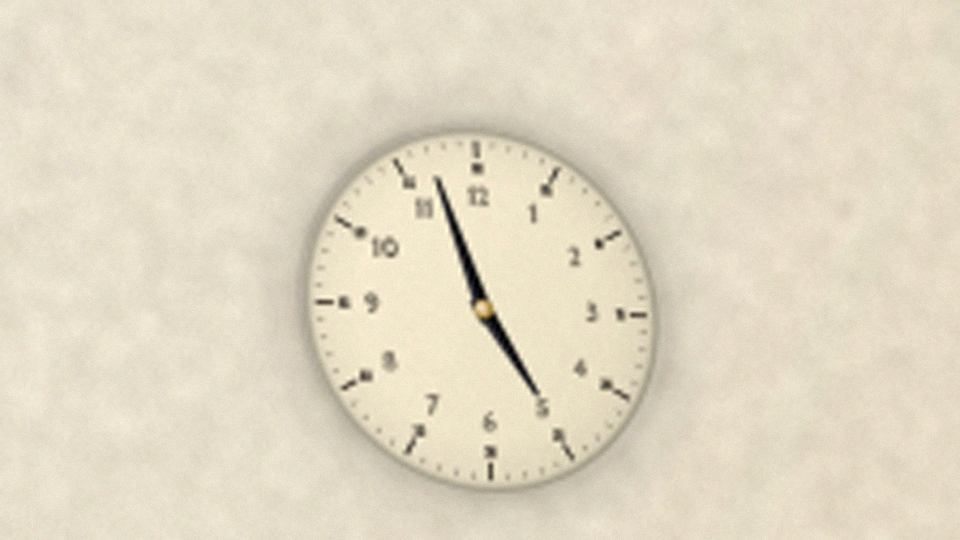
h=4 m=57
